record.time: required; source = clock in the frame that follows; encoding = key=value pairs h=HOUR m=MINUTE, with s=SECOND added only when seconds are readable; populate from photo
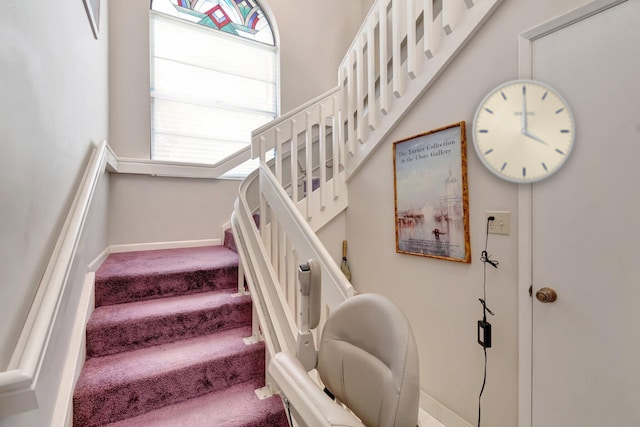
h=4 m=0
